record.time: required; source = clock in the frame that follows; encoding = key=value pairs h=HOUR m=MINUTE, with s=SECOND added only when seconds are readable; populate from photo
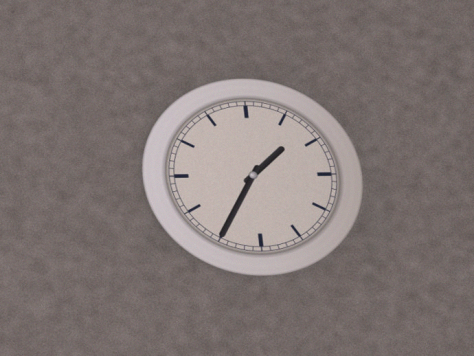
h=1 m=35
